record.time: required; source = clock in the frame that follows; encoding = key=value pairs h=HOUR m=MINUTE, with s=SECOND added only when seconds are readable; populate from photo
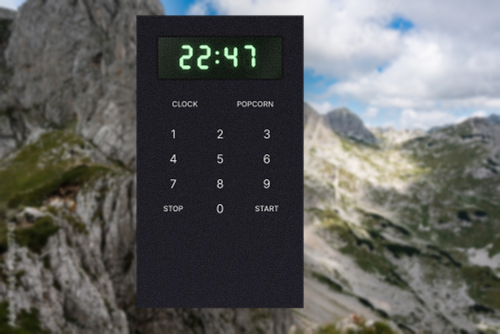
h=22 m=47
